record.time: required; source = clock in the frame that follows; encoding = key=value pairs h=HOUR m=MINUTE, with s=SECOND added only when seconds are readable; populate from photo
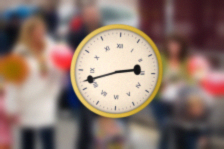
h=2 m=42
